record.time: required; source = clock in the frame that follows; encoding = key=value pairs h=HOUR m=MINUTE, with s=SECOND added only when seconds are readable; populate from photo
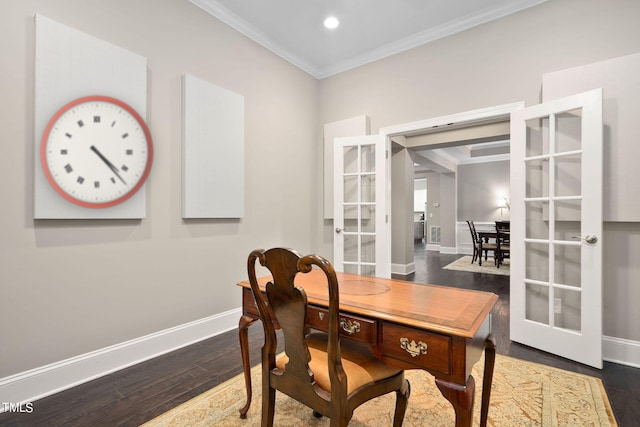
h=4 m=23
